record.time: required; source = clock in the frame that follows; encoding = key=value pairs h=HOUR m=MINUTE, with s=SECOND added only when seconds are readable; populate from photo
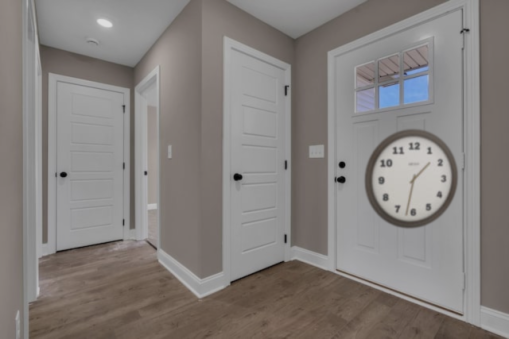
h=1 m=32
